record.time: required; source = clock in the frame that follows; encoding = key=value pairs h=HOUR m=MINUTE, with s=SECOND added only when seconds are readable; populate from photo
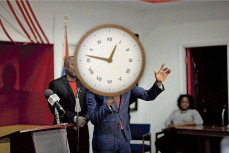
h=12 m=47
